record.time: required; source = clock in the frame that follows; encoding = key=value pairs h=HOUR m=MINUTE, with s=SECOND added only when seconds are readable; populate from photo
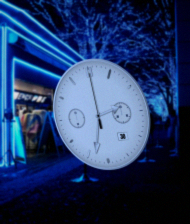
h=2 m=33
